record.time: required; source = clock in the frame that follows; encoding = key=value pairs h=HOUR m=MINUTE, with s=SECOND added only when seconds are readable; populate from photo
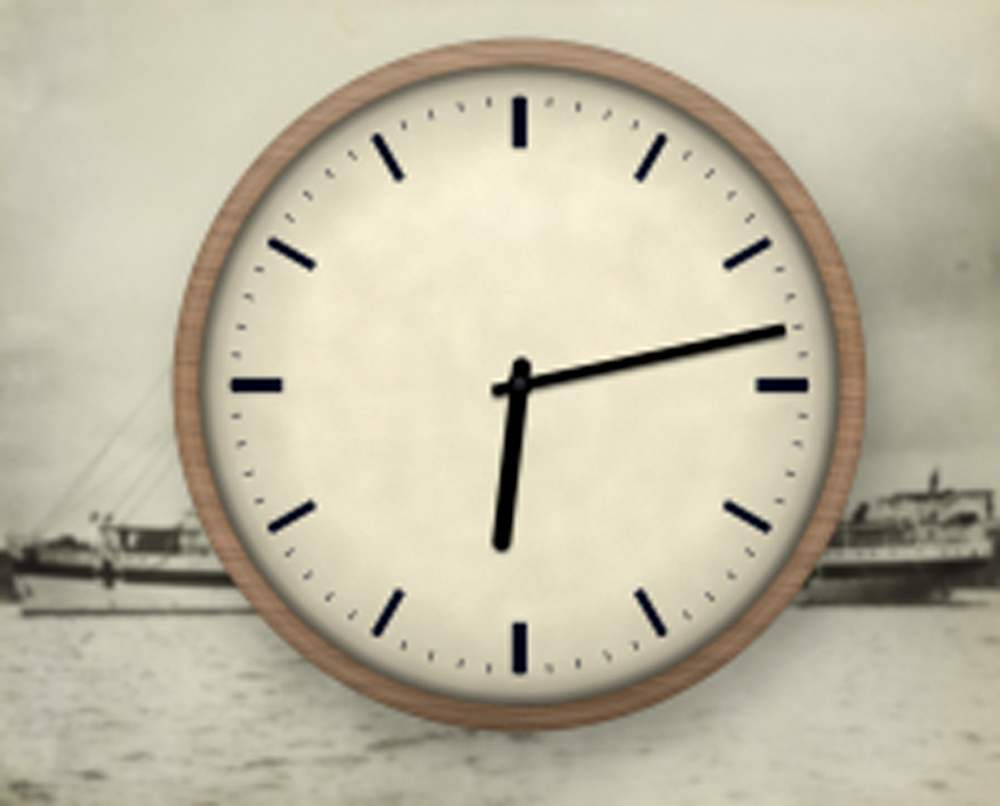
h=6 m=13
